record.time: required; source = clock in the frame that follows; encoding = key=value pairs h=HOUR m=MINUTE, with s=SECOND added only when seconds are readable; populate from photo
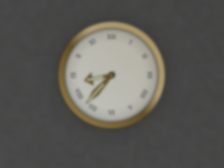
h=8 m=37
